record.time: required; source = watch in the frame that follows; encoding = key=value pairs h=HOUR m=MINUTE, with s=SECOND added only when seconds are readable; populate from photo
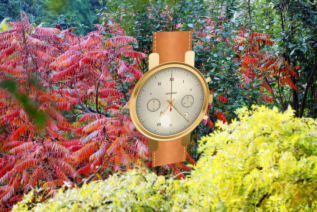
h=7 m=23
